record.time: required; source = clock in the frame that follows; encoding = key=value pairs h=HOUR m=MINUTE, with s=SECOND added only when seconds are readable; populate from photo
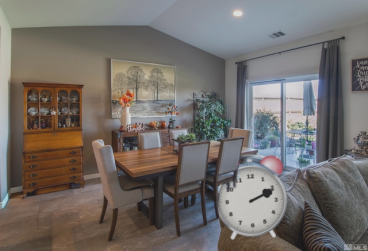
h=2 m=11
